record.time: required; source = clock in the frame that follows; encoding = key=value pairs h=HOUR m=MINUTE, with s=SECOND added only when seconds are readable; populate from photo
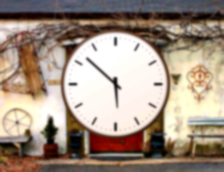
h=5 m=52
